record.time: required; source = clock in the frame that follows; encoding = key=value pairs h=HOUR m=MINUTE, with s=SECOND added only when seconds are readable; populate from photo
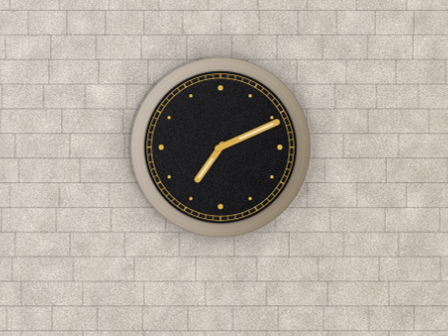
h=7 m=11
